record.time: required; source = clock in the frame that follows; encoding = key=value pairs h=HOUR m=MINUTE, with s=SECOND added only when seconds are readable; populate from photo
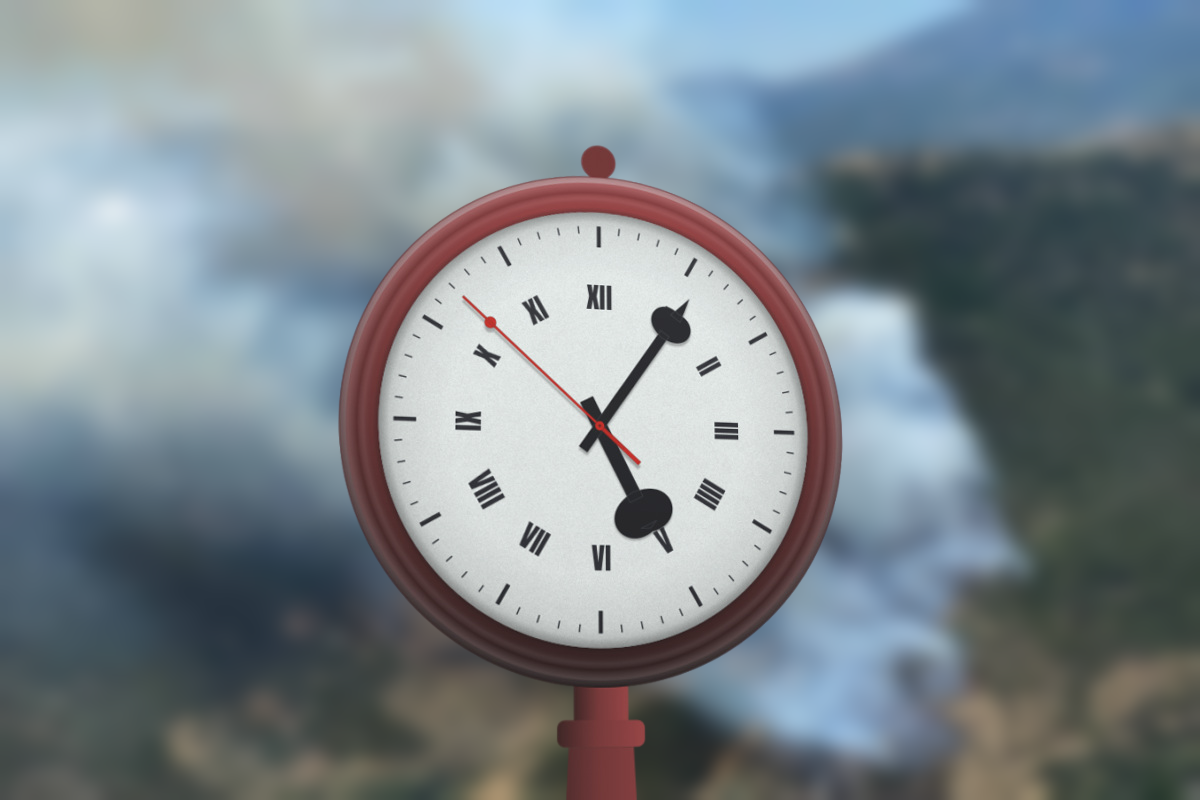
h=5 m=5 s=52
